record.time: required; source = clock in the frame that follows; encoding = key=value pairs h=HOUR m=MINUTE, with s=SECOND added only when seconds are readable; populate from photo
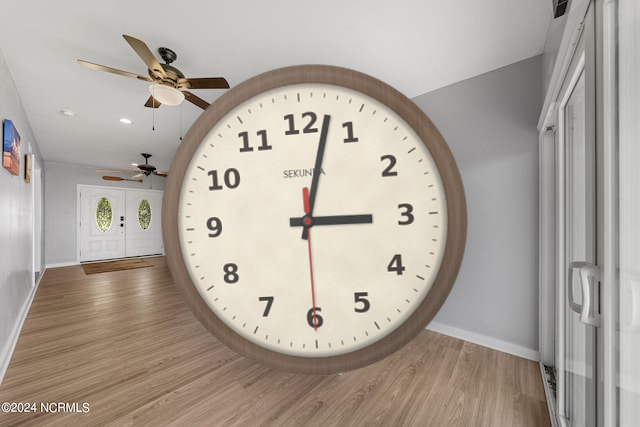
h=3 m=2 s=30
